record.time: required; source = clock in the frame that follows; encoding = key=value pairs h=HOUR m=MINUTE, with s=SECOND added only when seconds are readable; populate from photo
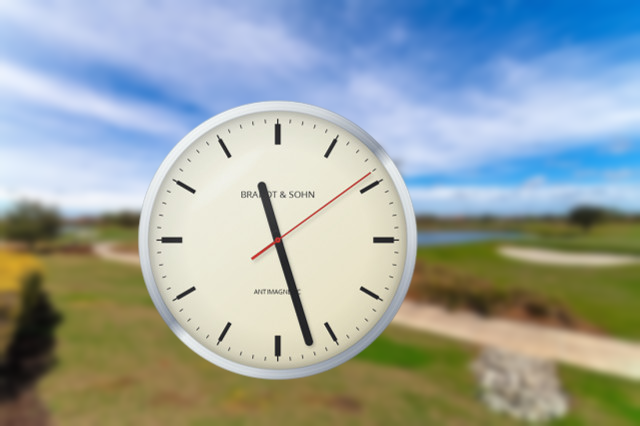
h=11 m=27 s=9
